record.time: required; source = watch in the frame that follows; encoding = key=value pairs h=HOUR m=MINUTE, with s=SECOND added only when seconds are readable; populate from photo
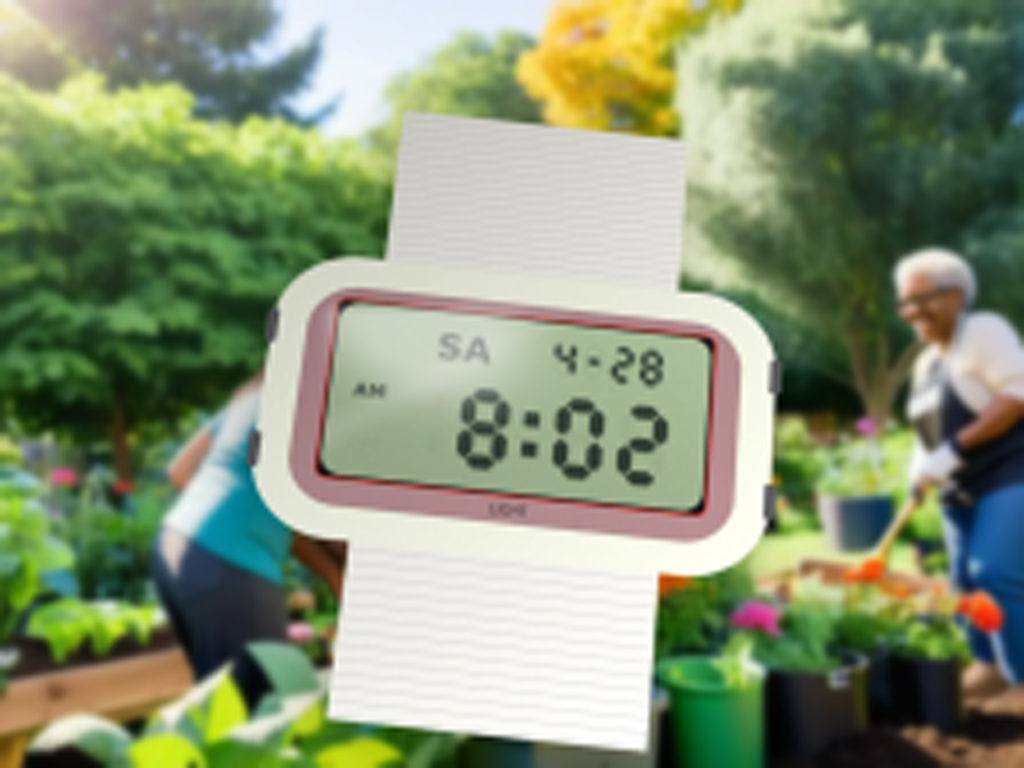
h=8 m=2
